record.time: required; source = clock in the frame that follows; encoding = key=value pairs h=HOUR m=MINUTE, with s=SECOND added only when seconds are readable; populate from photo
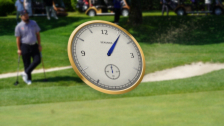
h=1 m=6
